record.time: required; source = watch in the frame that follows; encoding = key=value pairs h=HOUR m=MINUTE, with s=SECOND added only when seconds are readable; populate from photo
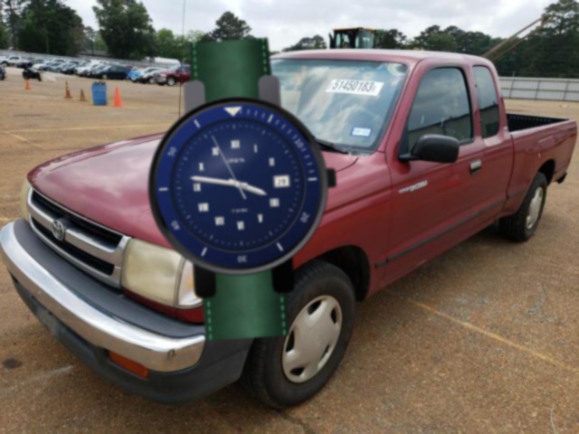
h=3 m=46 s=56
